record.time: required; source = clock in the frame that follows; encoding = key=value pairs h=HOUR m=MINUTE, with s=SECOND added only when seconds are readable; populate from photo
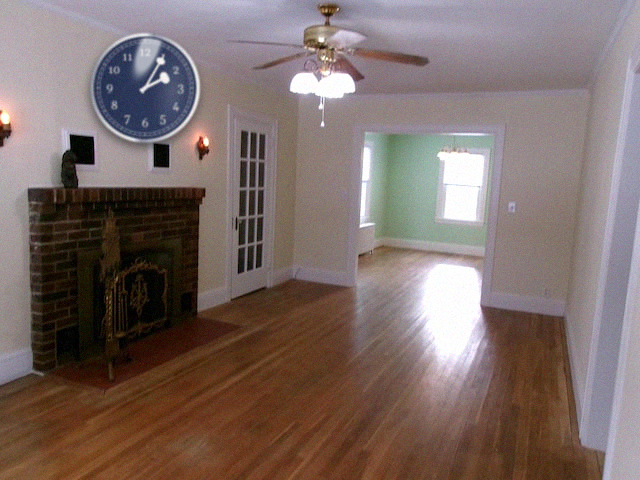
h=2 m=5
